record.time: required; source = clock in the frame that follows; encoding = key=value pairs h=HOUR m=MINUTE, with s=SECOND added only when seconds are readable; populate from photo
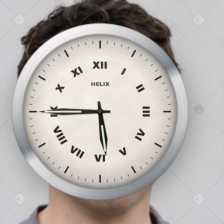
h=5 m=45
